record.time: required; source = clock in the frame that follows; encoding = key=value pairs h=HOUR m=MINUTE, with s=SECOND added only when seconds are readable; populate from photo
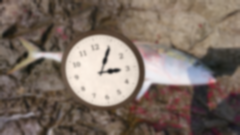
h=3 m=5
